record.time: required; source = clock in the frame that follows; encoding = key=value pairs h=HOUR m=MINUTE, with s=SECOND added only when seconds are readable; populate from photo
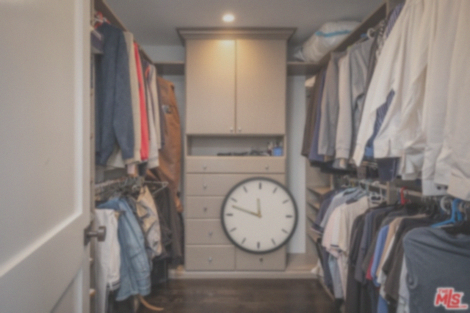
h=11 m=48
